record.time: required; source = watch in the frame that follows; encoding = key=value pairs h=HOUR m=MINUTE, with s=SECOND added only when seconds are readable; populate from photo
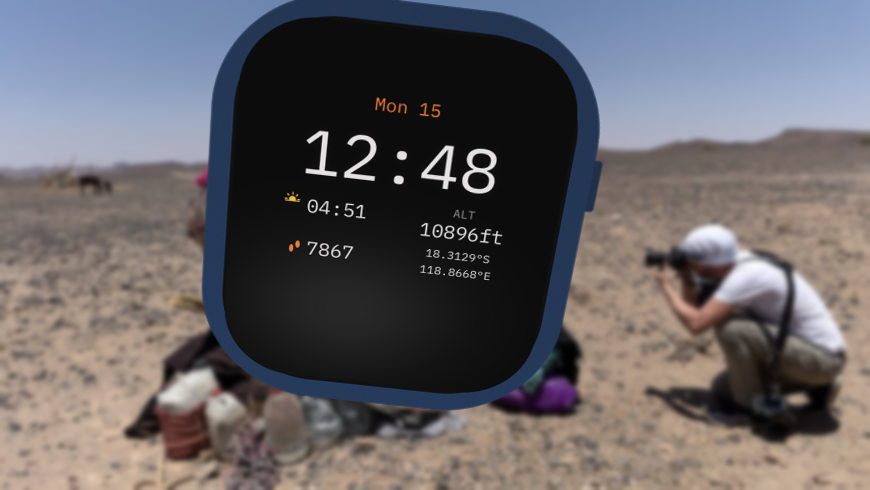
h=12 m=48
